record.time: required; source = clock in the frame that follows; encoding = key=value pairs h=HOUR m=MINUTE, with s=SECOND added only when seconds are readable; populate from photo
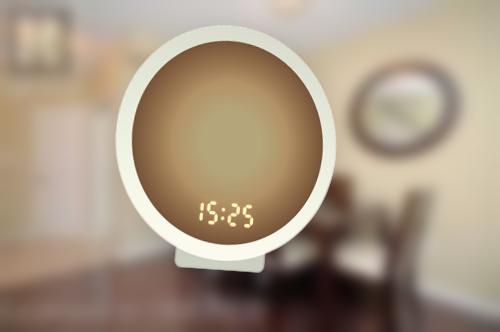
h=15 m=25
